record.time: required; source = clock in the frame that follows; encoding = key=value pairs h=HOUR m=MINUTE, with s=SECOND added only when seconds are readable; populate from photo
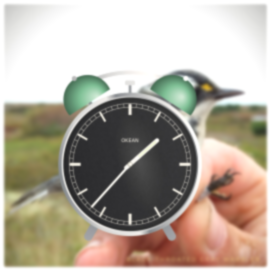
h=1 m=37
